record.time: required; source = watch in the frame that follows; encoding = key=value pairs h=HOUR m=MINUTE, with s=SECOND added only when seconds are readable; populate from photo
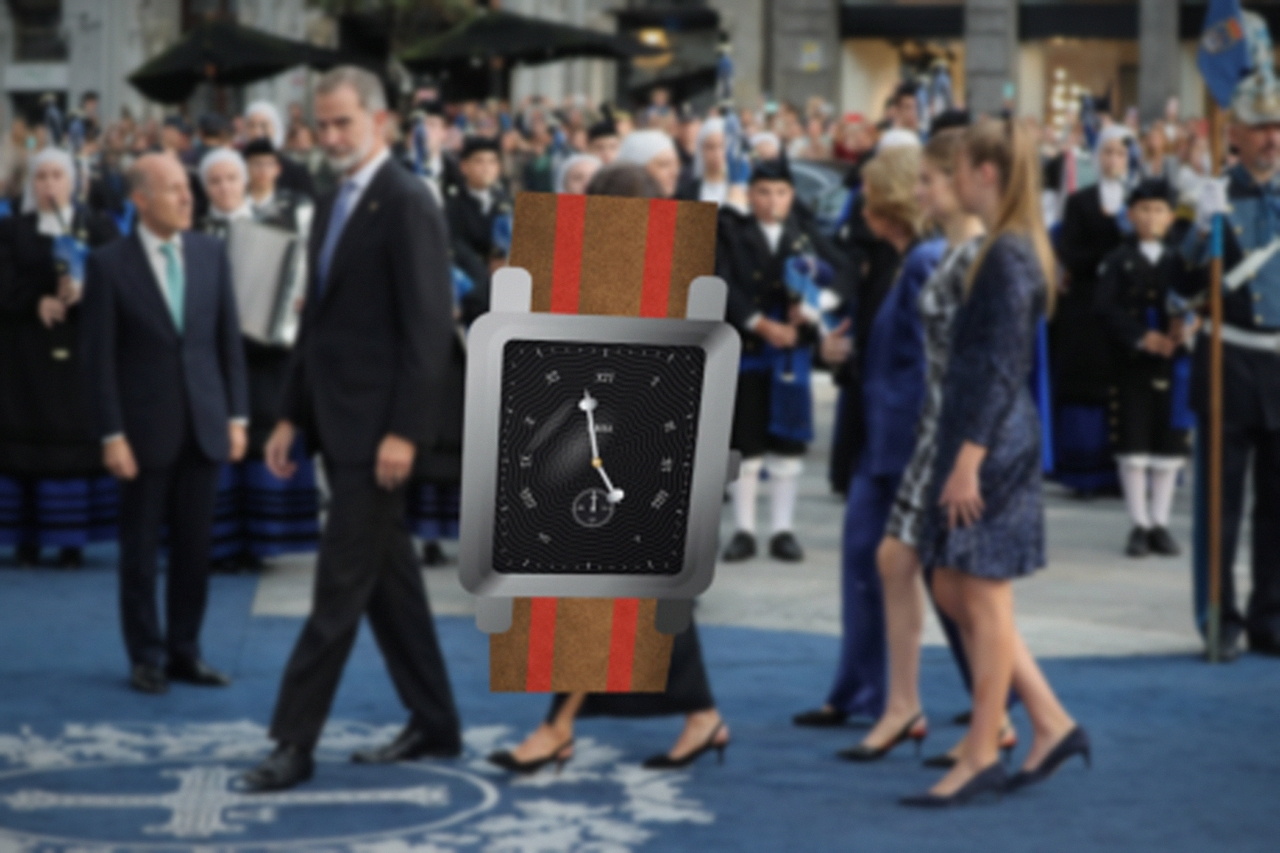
h=4 m=58
